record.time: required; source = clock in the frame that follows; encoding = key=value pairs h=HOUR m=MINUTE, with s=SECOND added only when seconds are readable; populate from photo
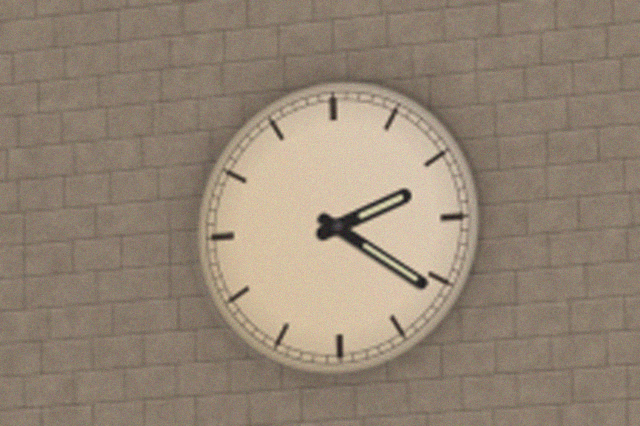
h=2 m=21
